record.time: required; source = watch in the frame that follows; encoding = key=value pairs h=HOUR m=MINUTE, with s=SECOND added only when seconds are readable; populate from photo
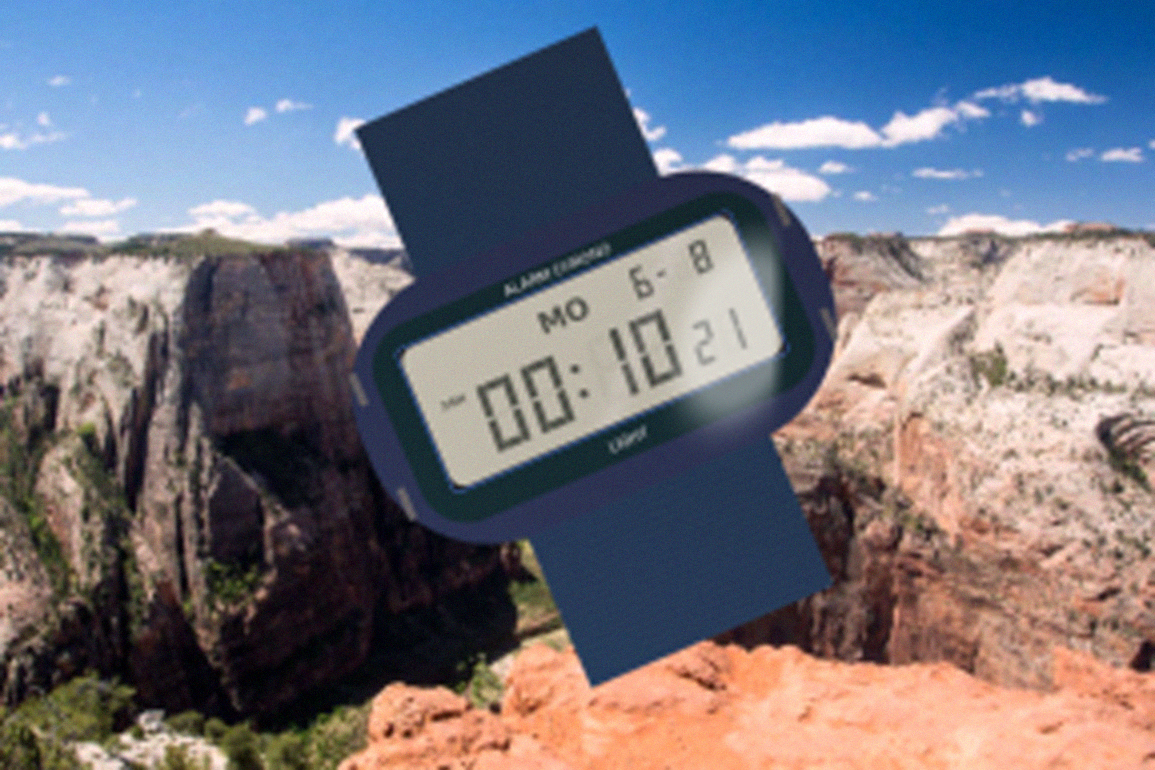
h=0 m=10 s=21
